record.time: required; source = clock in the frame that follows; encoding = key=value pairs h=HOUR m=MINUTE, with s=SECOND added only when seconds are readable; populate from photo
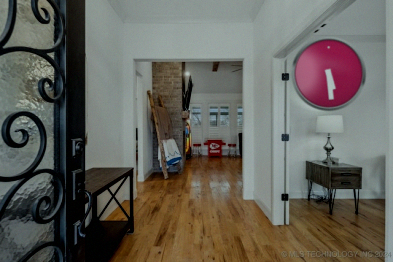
h=5 m=29
